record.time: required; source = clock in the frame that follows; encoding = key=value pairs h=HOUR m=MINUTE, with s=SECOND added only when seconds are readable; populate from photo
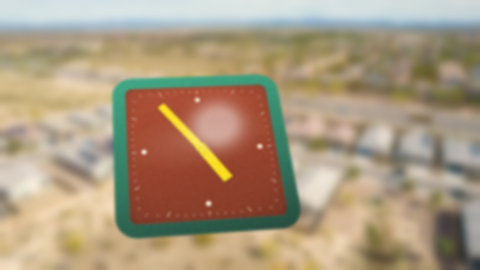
h=4 m=54
